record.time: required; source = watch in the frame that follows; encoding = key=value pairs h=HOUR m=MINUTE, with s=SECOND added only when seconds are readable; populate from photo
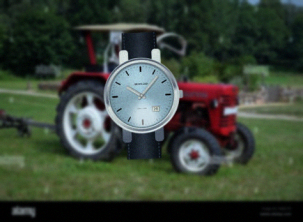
h=10 m=7
